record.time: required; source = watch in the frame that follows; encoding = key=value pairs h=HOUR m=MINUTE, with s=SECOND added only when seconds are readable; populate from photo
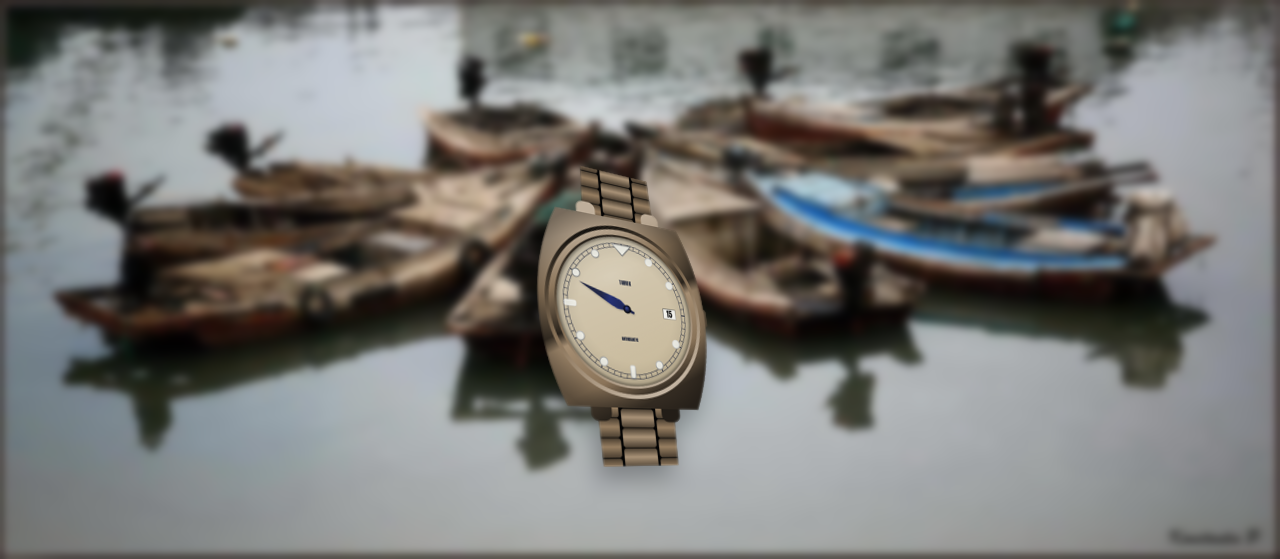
h=9 m=49
